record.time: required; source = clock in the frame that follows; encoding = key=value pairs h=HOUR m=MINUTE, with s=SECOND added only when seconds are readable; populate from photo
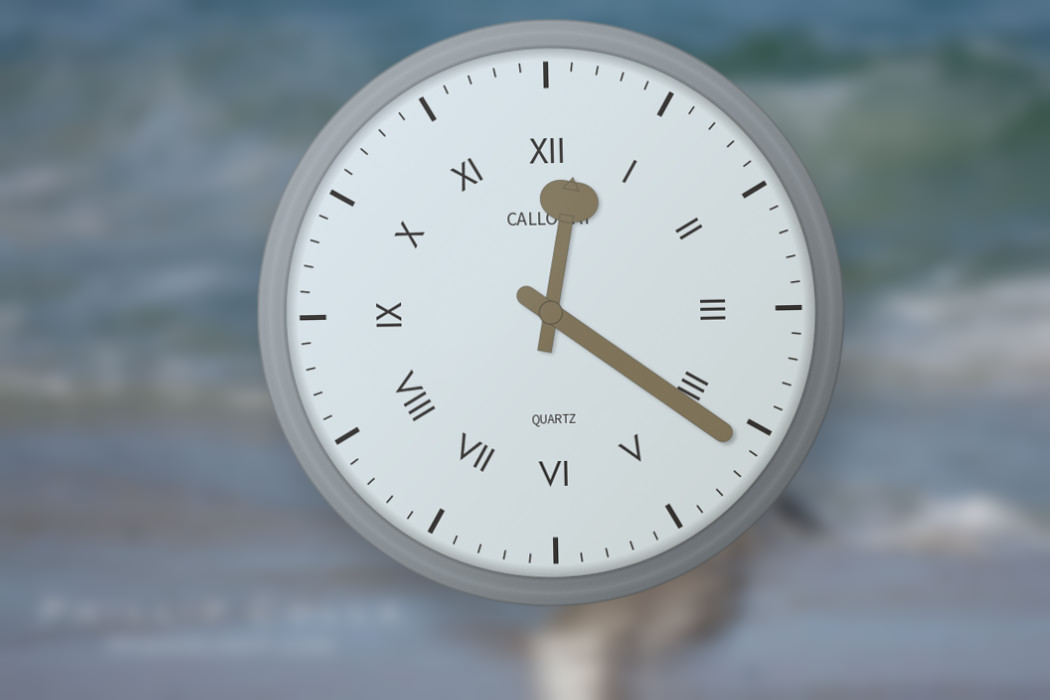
h=12 m=21
